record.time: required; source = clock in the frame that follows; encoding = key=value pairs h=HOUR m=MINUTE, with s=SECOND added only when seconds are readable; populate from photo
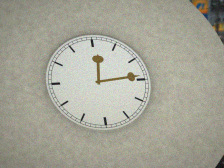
h=12 m=14
